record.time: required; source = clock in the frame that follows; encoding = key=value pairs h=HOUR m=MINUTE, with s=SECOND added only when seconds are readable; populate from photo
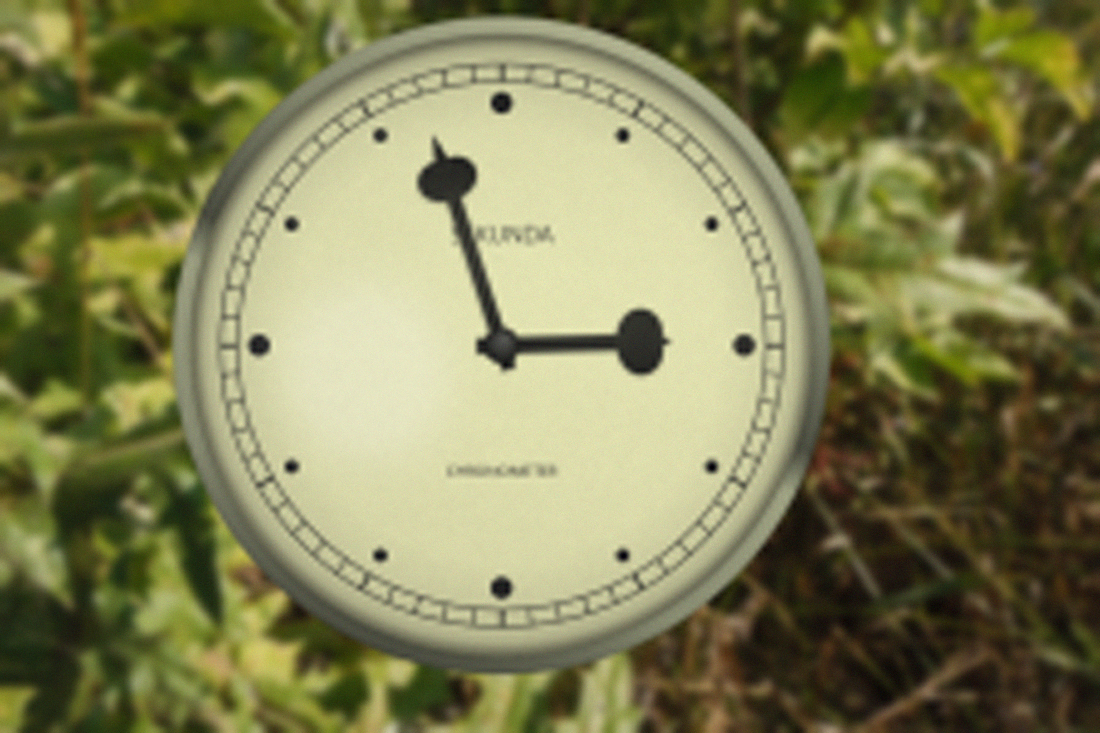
h=2 m=57
